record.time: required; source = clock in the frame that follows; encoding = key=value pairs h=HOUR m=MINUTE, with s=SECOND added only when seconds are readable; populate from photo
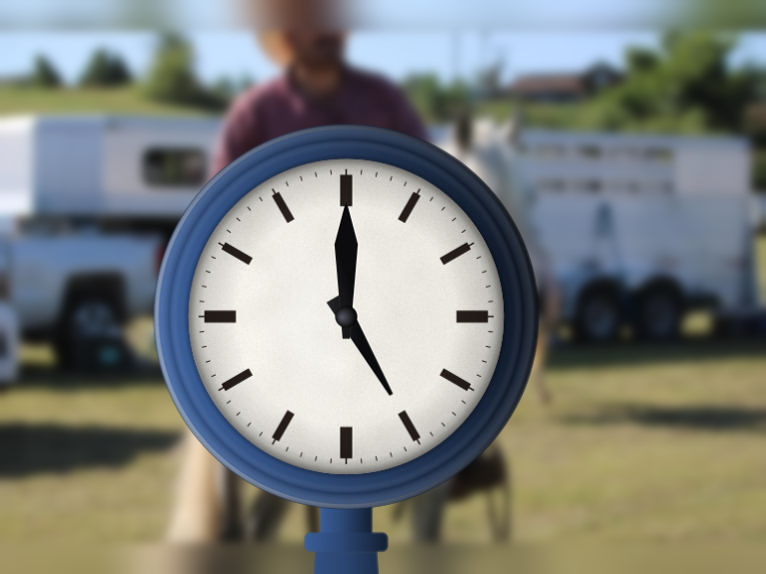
h=5 m=0
